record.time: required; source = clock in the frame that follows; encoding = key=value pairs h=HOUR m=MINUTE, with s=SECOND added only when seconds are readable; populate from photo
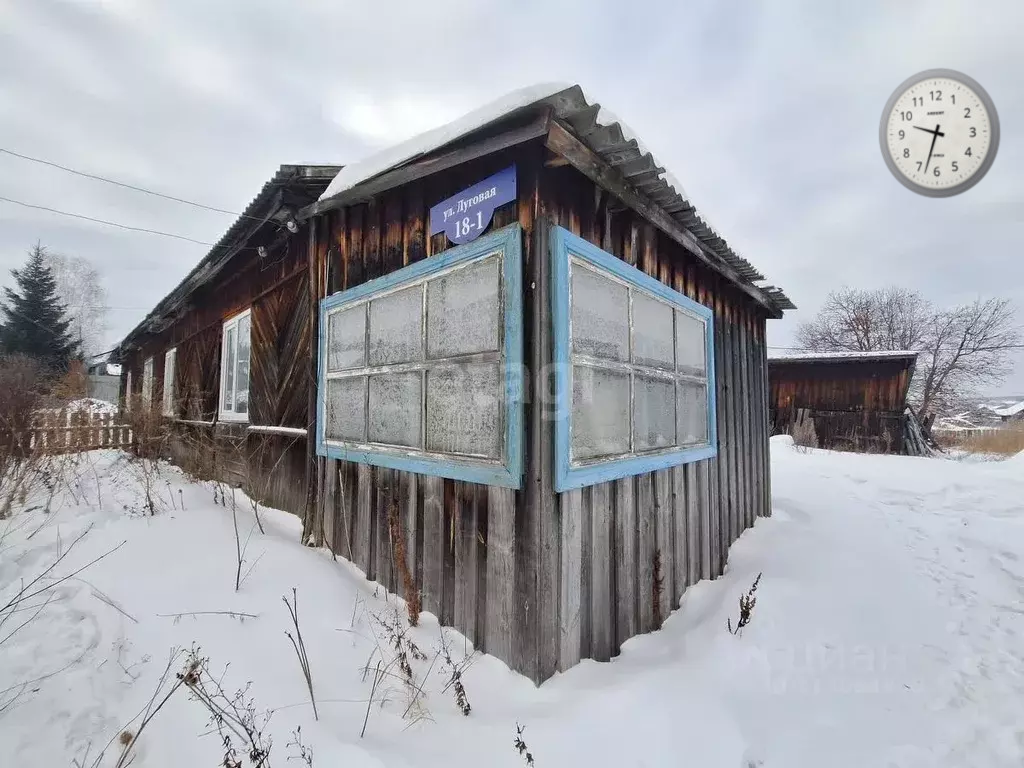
h=9 m=33
